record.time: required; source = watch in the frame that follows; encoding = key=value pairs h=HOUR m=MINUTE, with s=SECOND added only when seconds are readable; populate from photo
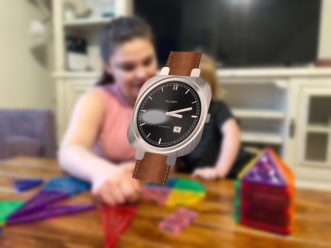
h=3 m=12
